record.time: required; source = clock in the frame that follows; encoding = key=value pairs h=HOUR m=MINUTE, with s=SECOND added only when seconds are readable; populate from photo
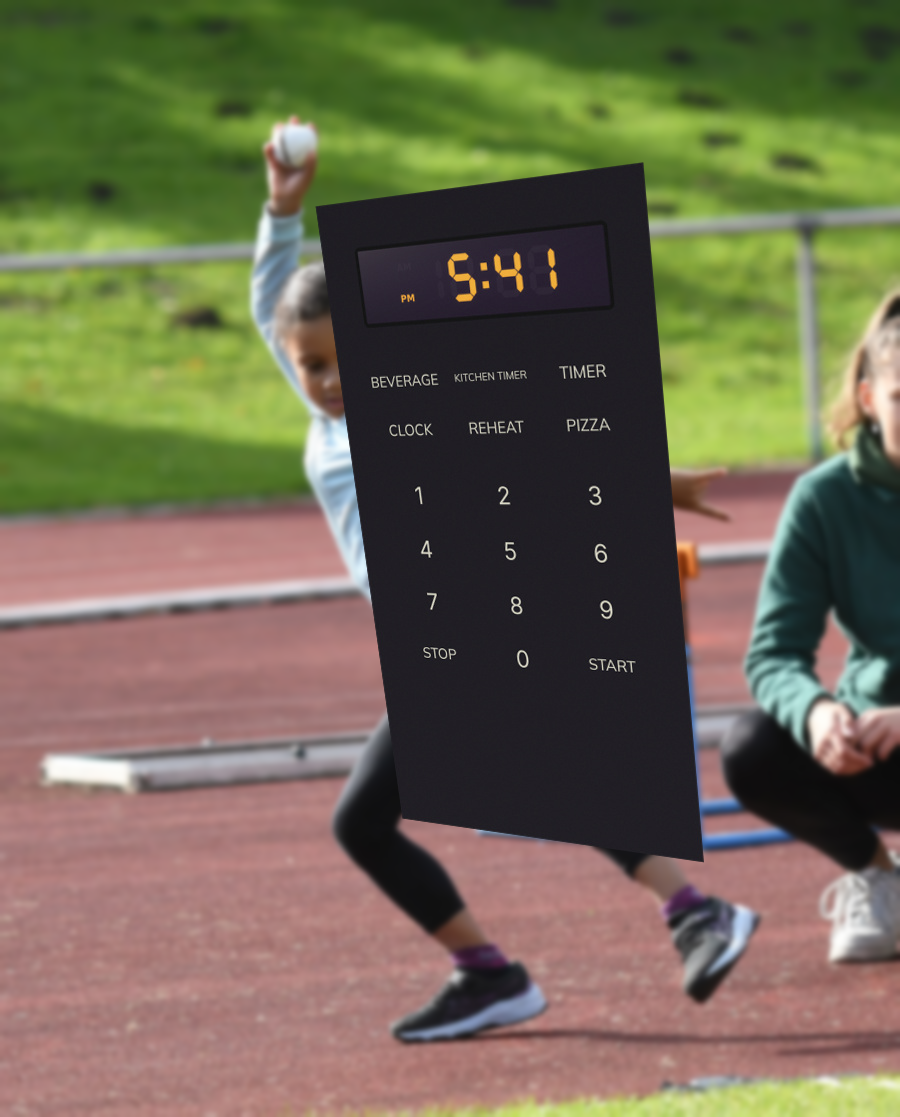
h=5 m=41
